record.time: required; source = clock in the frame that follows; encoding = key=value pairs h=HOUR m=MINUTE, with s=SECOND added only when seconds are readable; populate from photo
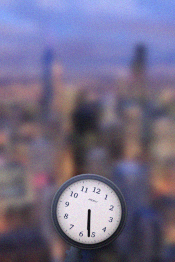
h=5 m=27
